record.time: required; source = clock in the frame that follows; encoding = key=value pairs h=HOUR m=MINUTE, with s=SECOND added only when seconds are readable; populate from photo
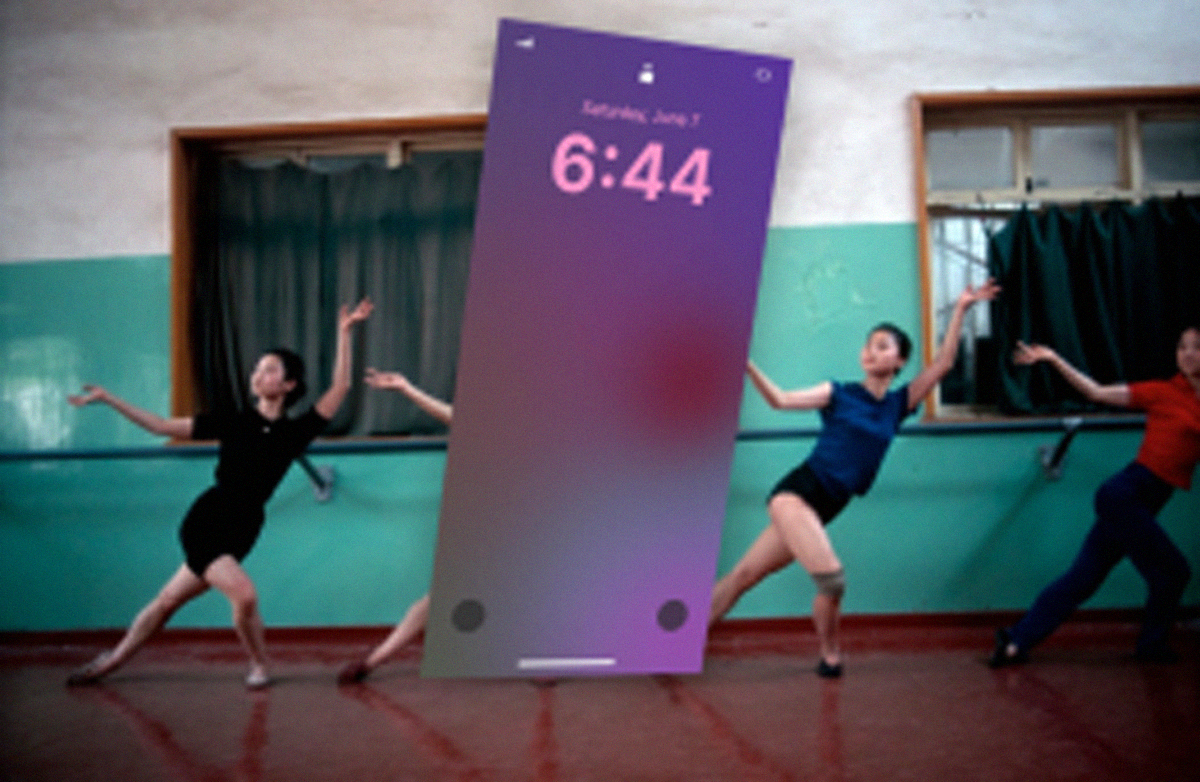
h=6 m=44
